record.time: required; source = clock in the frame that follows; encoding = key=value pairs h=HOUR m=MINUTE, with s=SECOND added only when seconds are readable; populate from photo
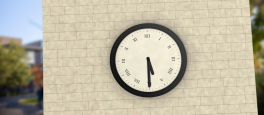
h=5 m=30
